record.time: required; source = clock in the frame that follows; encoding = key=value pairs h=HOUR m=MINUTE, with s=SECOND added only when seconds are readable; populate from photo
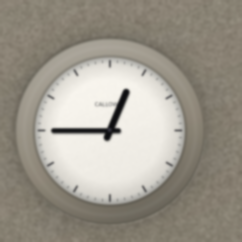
h=12 m=45
